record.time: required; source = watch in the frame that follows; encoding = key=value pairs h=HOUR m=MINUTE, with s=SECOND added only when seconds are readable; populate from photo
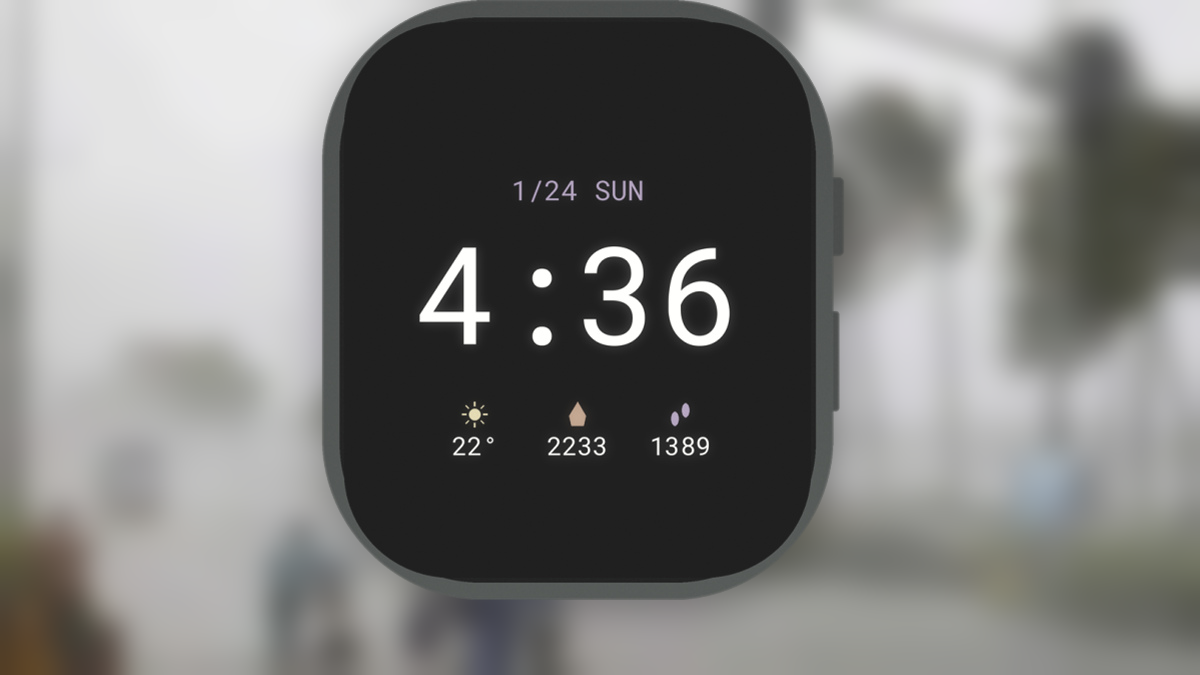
h=4 m=36
